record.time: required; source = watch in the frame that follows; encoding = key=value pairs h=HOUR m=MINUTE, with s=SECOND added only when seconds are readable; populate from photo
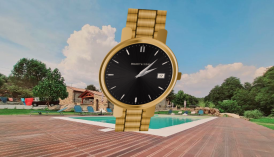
h=2 m=7
